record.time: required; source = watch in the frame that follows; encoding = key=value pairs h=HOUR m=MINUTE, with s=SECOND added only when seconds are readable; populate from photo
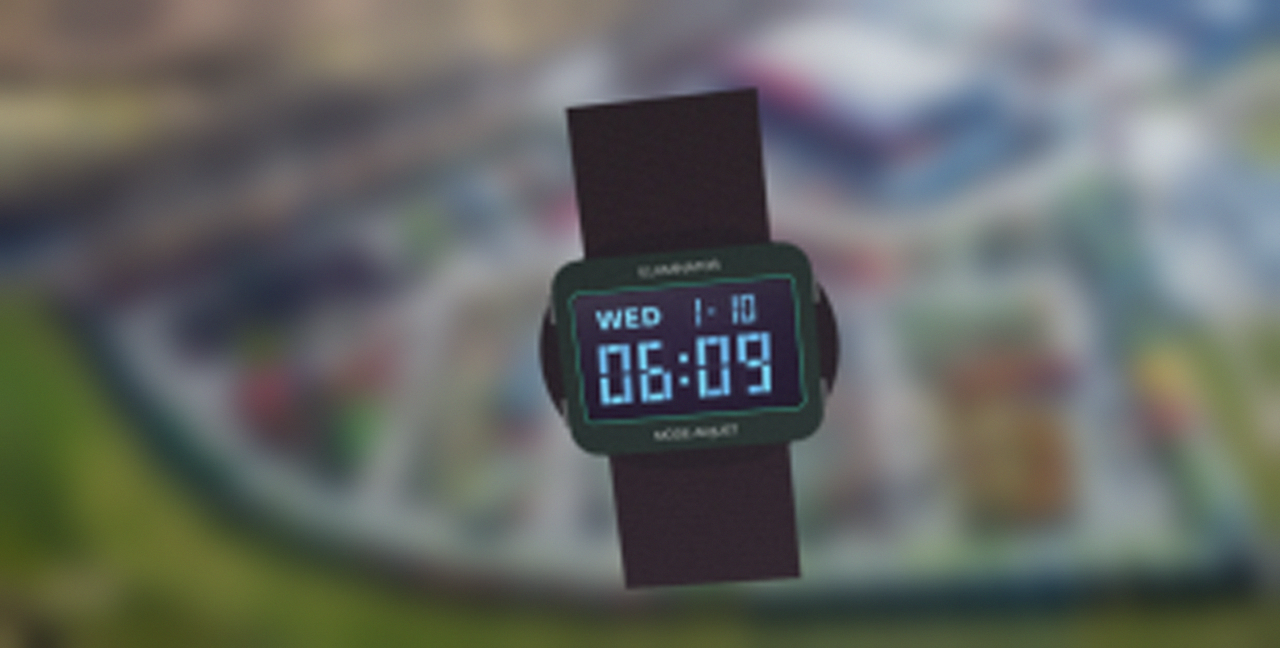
h=6 m=9
